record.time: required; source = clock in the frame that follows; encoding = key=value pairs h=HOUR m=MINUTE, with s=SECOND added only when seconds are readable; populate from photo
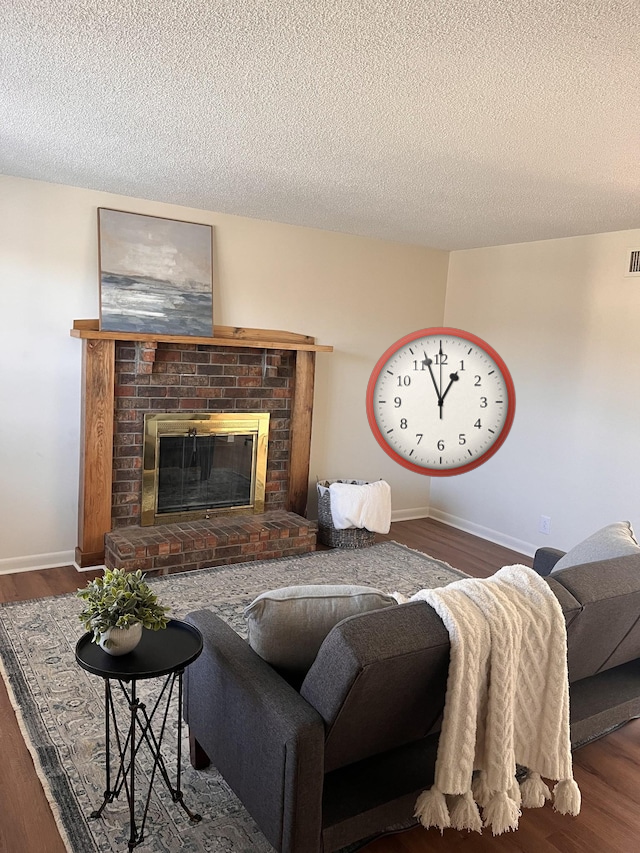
h=12 m=57 s=0
